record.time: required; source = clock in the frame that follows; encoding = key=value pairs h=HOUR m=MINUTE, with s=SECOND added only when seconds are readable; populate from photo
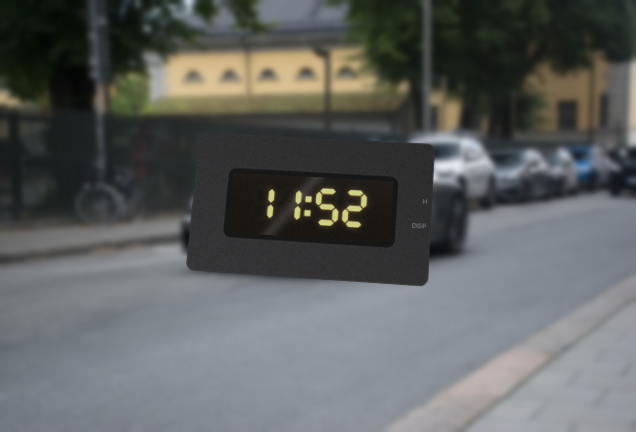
h=11 m=52
